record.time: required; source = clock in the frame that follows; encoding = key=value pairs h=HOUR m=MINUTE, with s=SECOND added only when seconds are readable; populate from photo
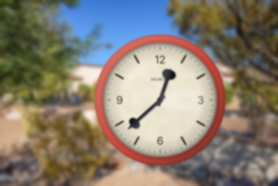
h=12 m=38
